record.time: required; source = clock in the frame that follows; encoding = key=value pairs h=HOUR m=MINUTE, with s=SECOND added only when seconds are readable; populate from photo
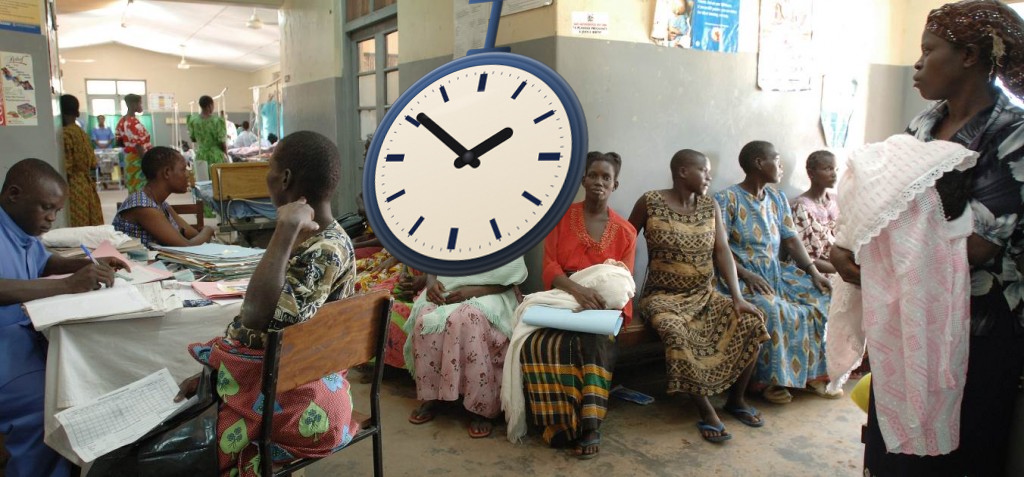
h=1 m=51
